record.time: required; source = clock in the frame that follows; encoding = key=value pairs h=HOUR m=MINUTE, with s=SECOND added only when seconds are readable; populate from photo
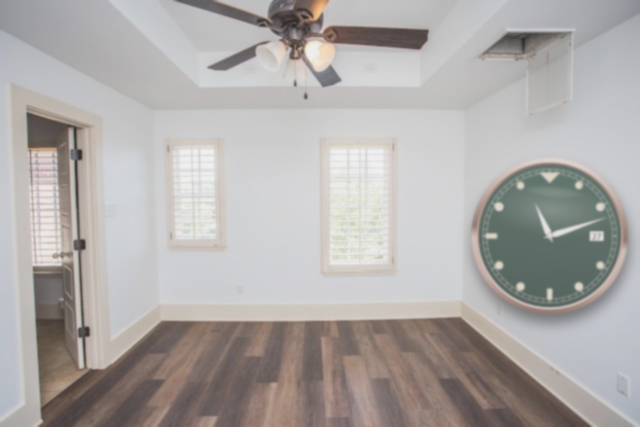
h=11 m=12
